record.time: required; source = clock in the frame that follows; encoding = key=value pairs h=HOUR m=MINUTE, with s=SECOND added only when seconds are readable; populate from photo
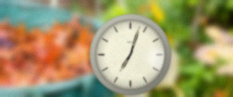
h=7 m=3
